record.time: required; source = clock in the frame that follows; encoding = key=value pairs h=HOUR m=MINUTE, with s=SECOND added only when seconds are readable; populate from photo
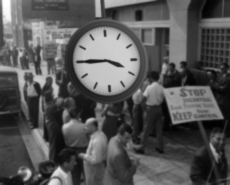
h=3 m=45
